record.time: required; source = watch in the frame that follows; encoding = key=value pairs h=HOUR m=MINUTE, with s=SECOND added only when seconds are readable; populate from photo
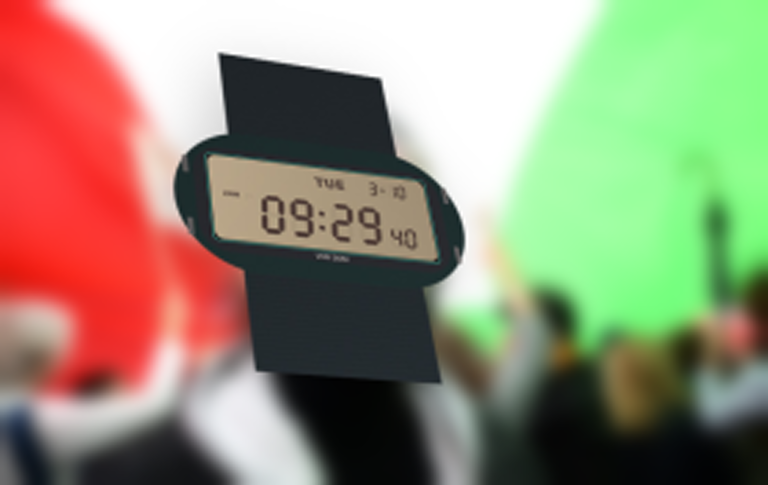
h=9 m=29 s=40
